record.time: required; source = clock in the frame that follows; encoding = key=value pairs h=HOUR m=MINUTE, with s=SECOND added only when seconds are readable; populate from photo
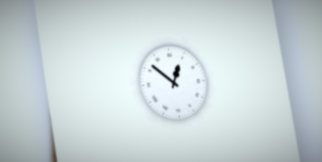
h=12 m=52
